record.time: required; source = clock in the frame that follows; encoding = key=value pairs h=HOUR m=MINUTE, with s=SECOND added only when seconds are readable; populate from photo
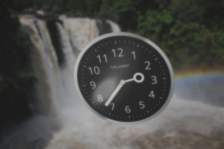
h=2 m=37
